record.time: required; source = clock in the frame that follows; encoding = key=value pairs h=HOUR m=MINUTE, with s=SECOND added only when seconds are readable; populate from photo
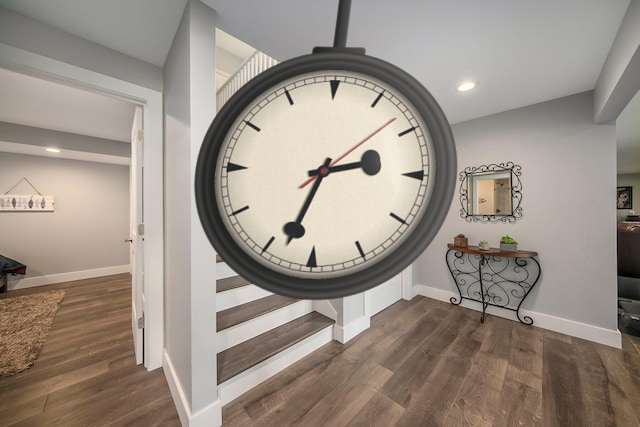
h=2 m=33 s=8
